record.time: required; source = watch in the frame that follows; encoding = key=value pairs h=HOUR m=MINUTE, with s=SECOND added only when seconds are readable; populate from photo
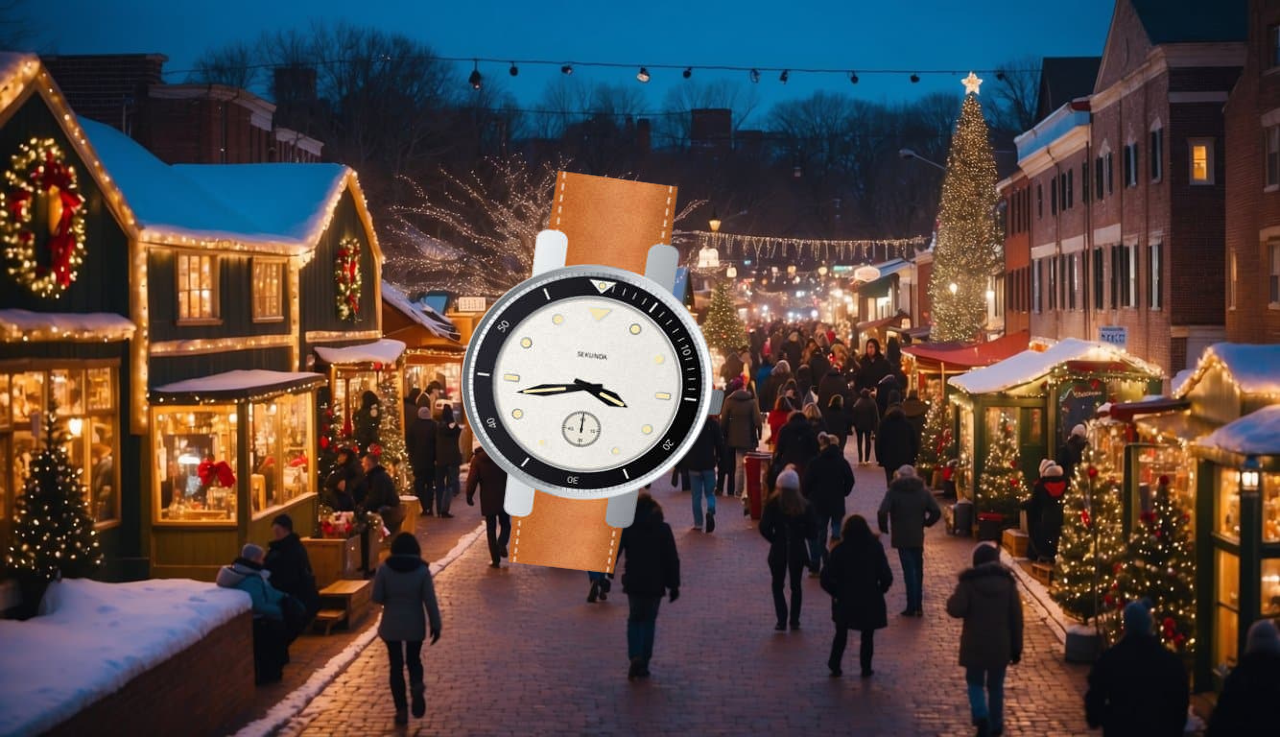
h=3 m=43
